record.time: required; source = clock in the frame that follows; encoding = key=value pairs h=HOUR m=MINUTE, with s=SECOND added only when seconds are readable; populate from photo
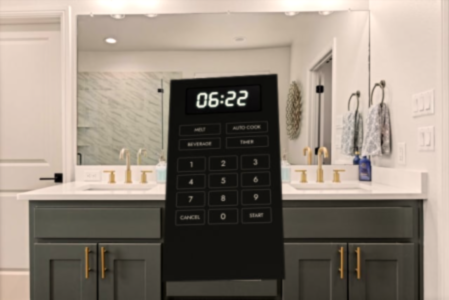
h=6 m=22
